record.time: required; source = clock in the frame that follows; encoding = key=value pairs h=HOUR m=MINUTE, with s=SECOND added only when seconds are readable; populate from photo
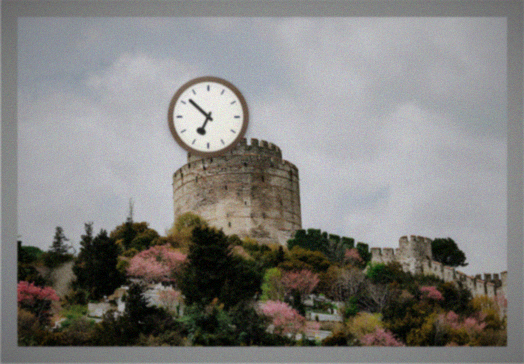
h=6 m=52
